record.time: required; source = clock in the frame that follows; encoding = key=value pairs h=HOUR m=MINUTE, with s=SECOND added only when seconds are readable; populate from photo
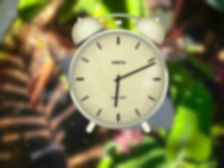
h=6 m=11
